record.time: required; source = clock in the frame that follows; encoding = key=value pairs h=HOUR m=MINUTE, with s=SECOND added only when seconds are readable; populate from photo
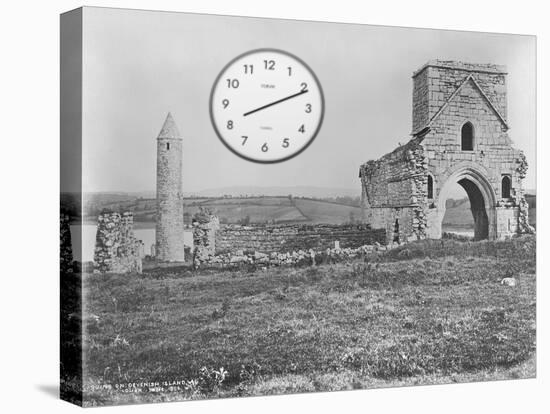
h=8 m=11
